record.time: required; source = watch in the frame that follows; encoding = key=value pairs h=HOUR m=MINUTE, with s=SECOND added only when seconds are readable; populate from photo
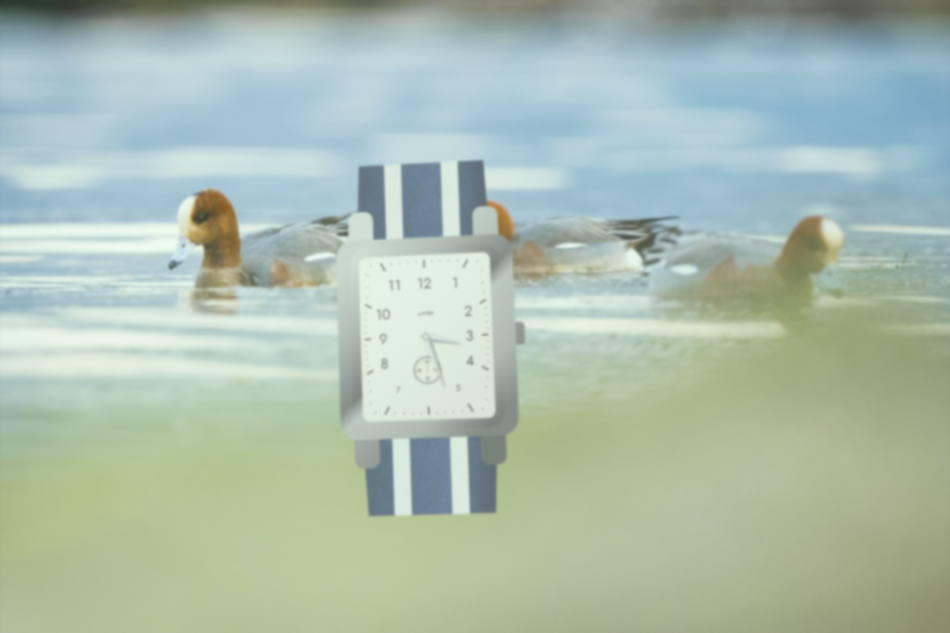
h=3 m=27
